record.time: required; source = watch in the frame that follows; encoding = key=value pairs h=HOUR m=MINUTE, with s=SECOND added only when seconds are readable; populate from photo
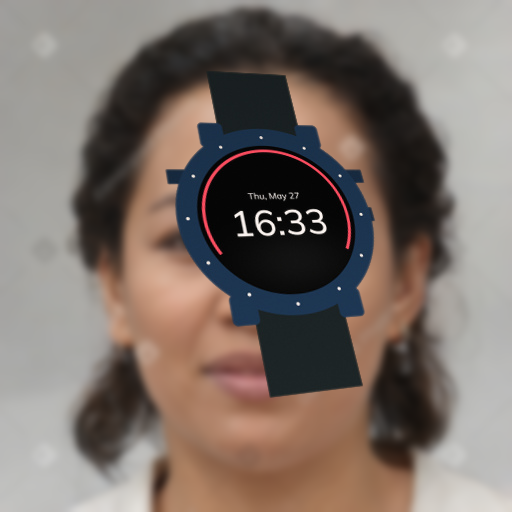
h=16 m=33
